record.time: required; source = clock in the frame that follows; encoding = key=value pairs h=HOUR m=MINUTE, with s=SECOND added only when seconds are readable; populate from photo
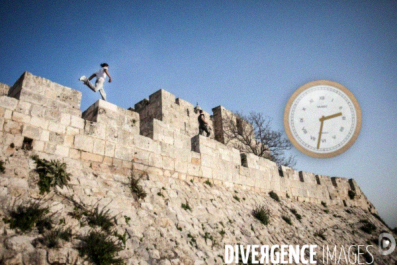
h=2 m=32
